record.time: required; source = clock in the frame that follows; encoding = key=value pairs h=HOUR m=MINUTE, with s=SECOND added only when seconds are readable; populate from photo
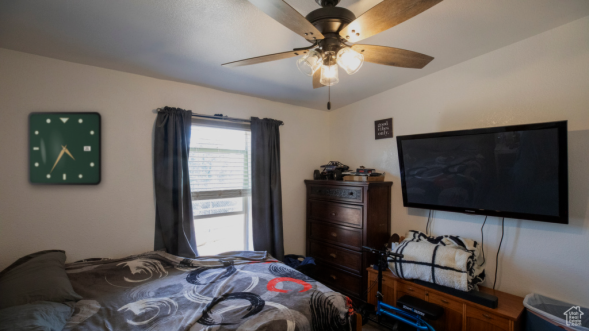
h=4 m=35
